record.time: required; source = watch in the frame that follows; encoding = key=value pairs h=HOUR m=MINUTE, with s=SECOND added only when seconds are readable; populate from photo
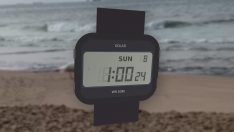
h=1 m=0 s=24
